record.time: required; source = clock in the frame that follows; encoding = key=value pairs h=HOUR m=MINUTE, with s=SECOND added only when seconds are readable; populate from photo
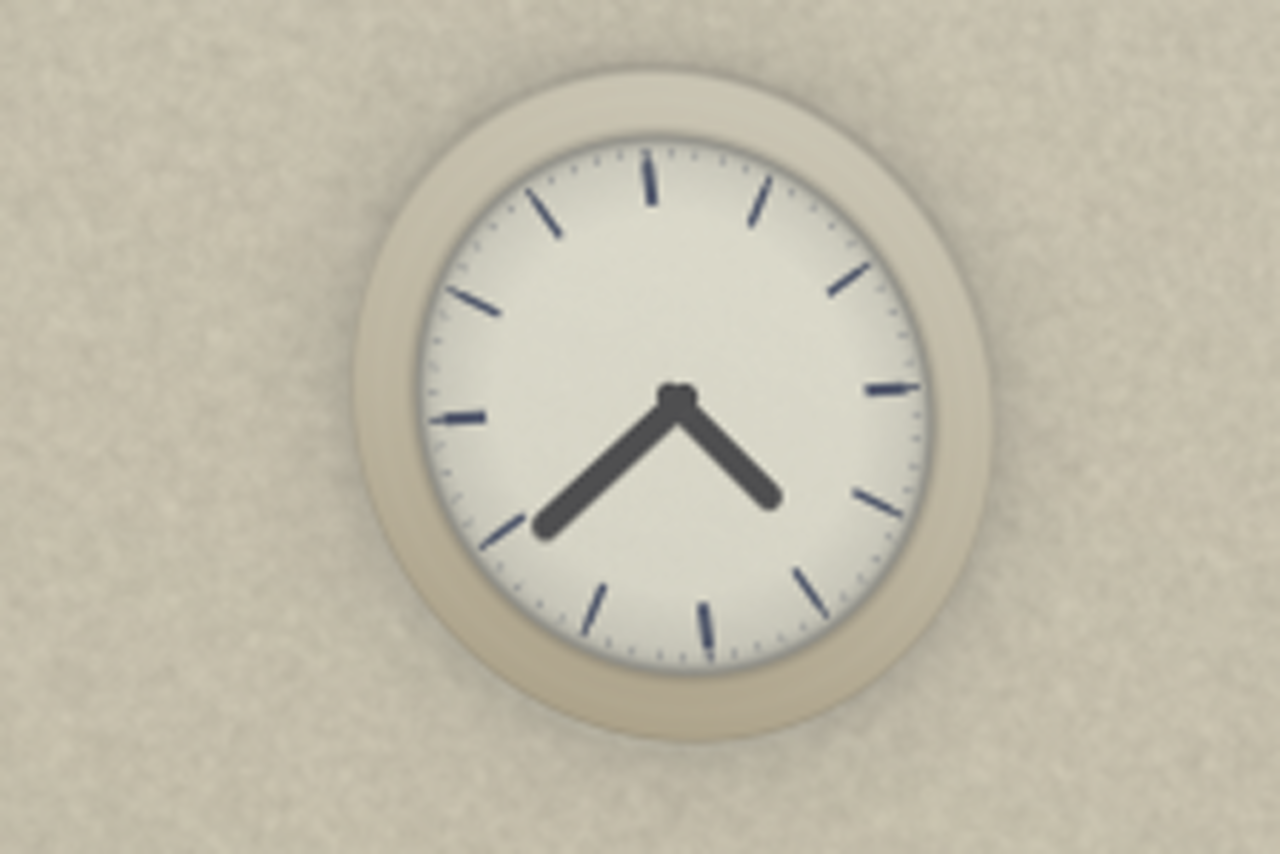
h=4 m=39
